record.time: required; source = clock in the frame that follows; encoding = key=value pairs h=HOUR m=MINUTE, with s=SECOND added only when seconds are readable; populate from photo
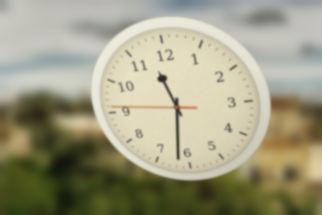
h=11 m=31 s=46
